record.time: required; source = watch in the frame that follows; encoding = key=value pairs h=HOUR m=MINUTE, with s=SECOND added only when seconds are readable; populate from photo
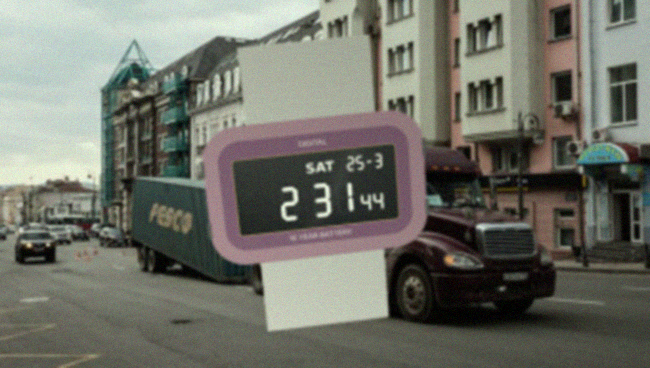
h=2 m=31 s=44
